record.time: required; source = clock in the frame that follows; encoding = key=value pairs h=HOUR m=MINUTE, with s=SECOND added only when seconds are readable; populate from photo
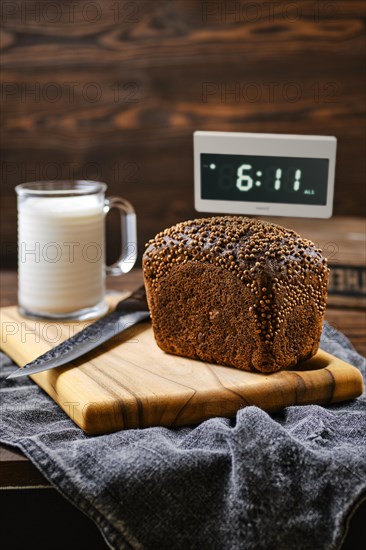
h=6 m=11
